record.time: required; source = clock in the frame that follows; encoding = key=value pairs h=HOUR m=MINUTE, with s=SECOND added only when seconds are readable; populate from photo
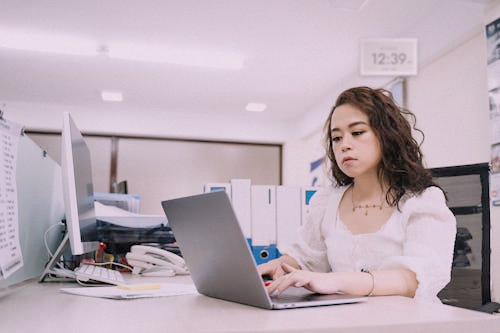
h=12 m=39
